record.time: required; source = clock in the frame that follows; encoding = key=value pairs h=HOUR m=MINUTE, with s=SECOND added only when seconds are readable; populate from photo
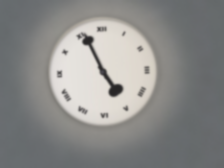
h=4 m=56
